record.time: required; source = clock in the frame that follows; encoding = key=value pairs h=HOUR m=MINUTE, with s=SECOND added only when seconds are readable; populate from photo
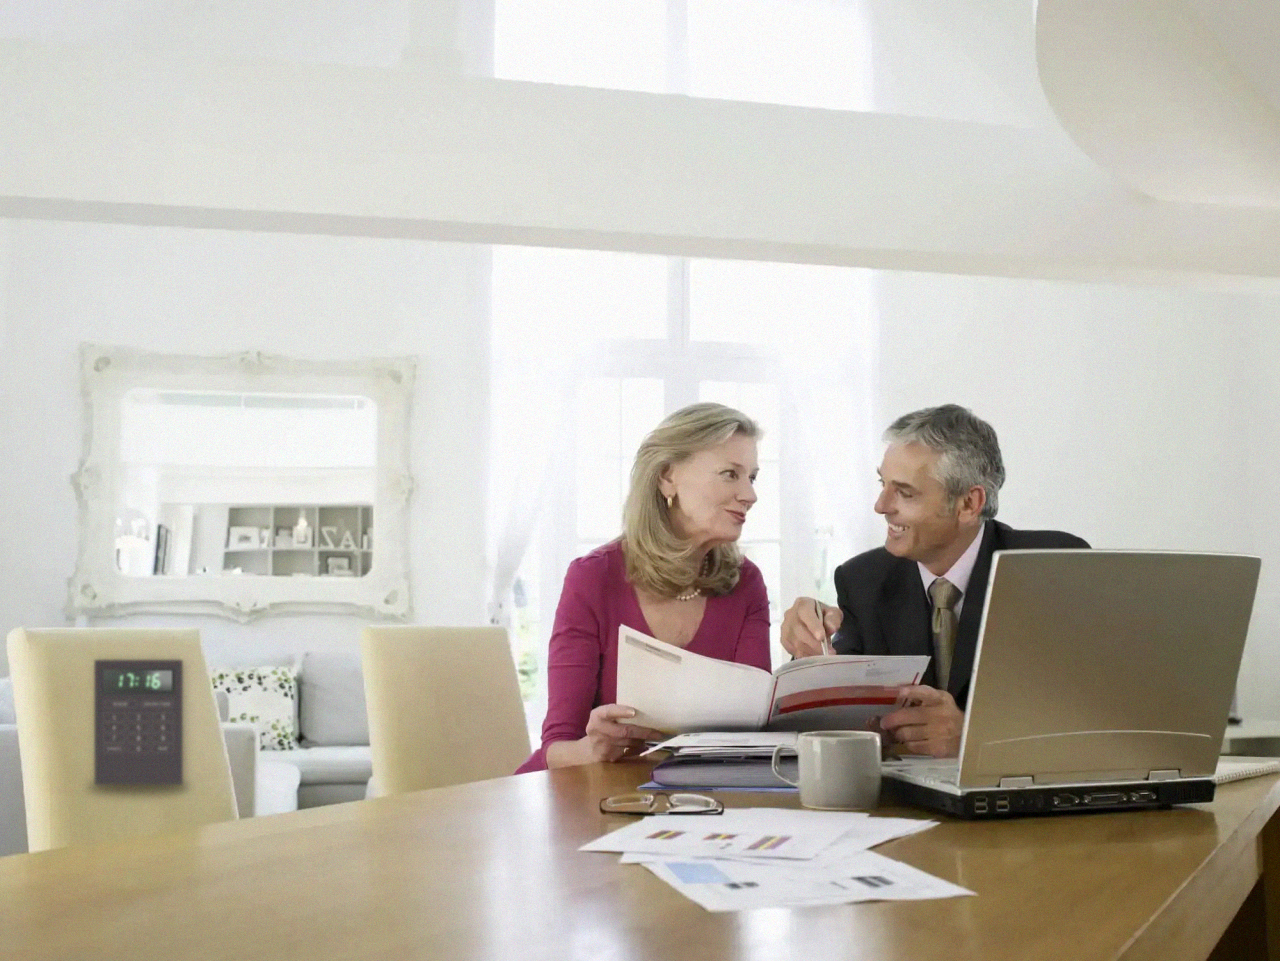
h=17 m=16
